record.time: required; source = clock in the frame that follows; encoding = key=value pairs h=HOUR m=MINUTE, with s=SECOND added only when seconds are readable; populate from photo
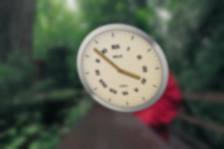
h=3 m=53
